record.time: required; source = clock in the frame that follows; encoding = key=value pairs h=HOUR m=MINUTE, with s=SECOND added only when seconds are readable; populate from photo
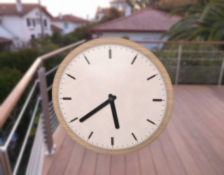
h=5 m=39
